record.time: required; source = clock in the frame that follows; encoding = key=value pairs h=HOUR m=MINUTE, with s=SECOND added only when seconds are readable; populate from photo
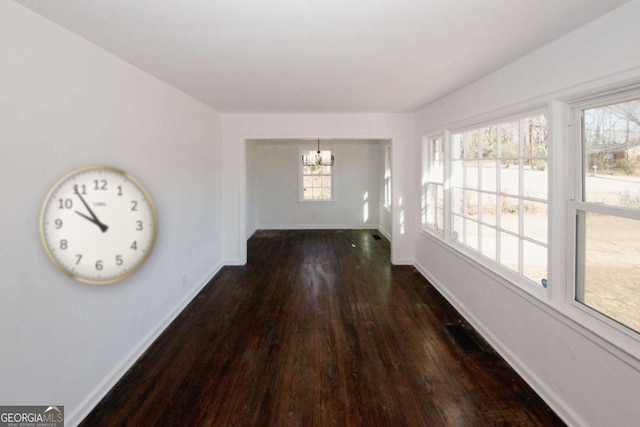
h=9 m=54
